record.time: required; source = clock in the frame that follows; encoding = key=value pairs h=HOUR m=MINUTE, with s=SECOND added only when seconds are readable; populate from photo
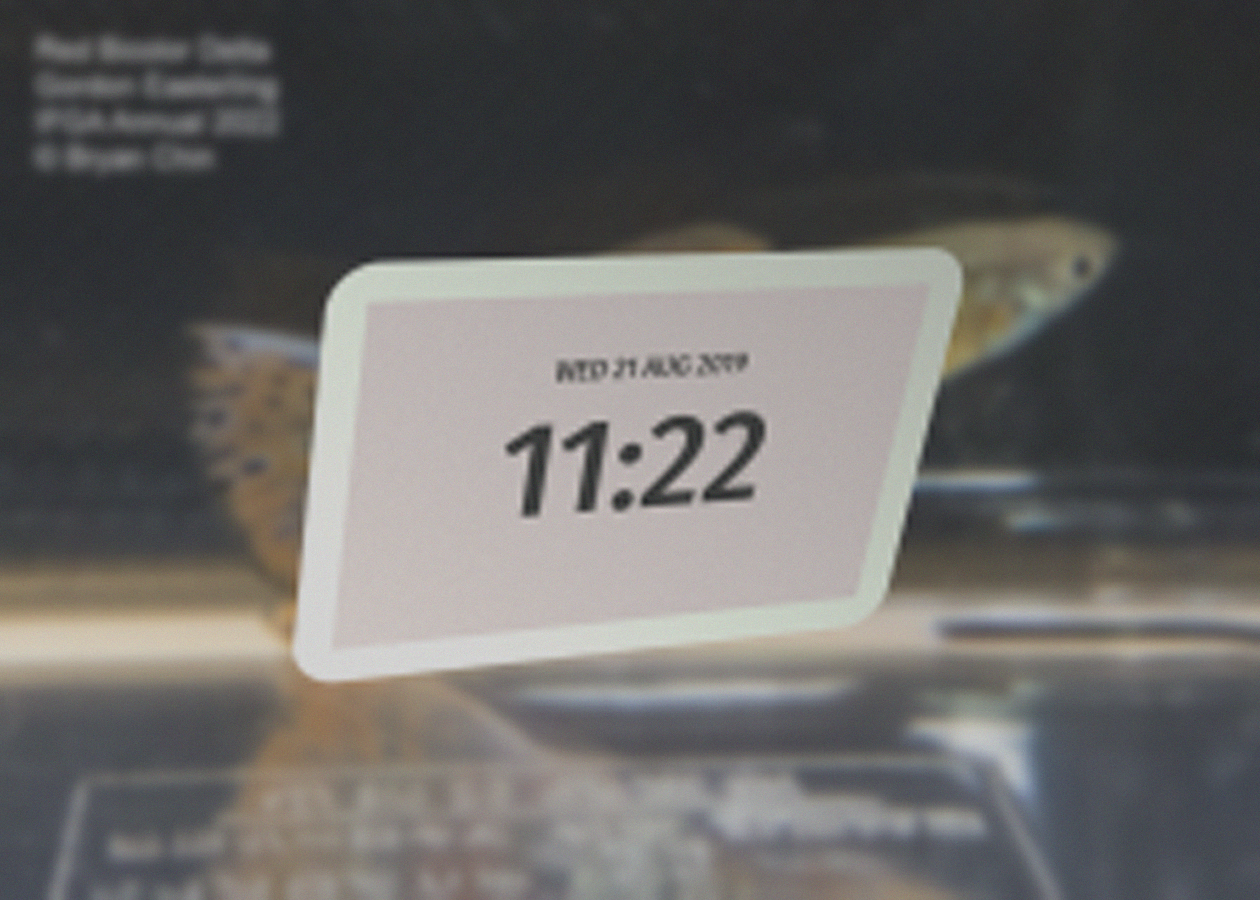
h=11 m=22
